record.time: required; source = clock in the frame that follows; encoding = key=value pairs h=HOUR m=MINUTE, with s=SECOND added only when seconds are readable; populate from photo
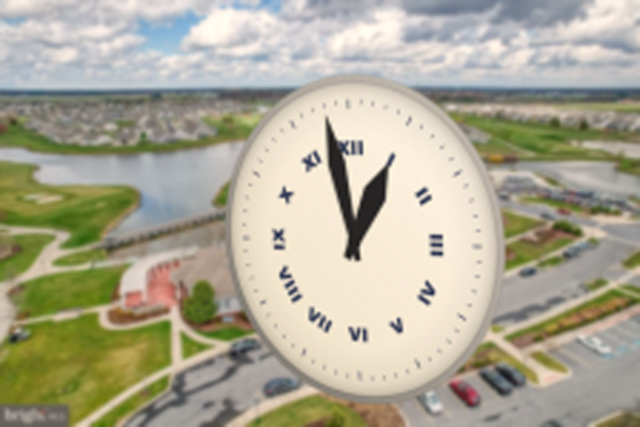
h=12 m=58
